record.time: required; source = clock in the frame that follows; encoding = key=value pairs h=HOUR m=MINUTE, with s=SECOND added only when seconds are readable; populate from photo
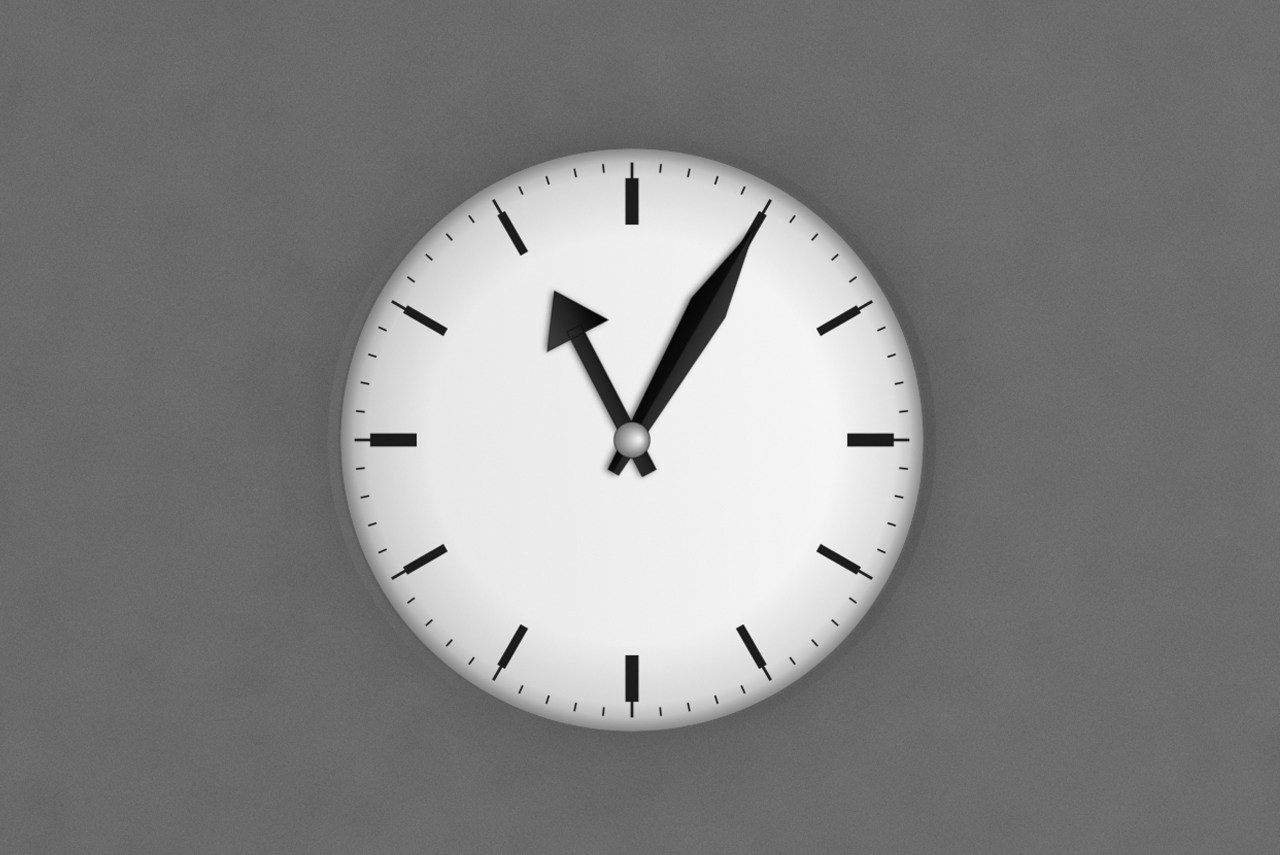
h=11 m=5
